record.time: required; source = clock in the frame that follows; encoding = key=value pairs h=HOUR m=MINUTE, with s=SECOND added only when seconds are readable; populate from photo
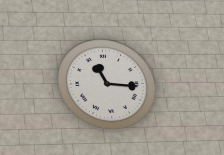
h=11 m=16
